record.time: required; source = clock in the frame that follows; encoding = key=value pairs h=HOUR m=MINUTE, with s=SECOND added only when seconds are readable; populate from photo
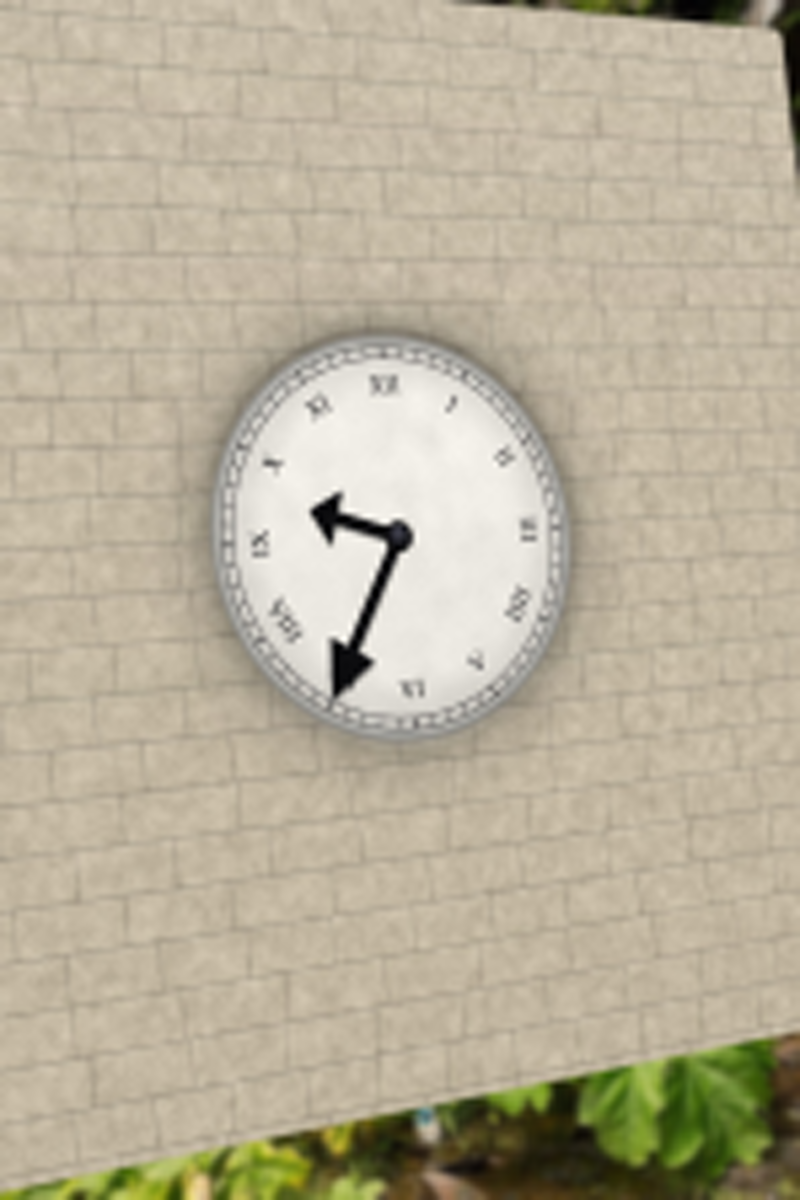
h=9 m=35
